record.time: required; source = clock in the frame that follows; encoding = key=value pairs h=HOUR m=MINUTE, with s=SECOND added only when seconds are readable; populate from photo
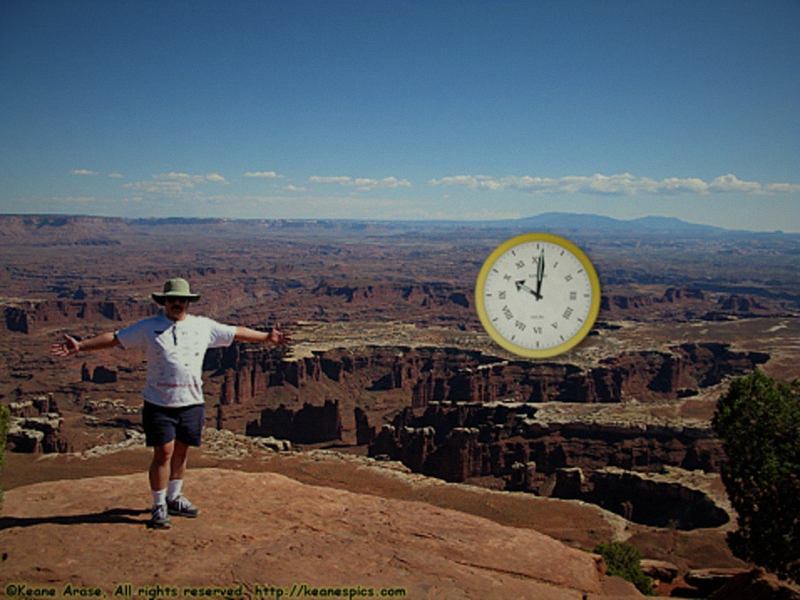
h=10 m=1
